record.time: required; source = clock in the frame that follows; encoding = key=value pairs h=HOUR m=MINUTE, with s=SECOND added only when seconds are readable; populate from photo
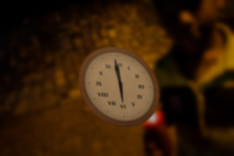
h=5 m=59
